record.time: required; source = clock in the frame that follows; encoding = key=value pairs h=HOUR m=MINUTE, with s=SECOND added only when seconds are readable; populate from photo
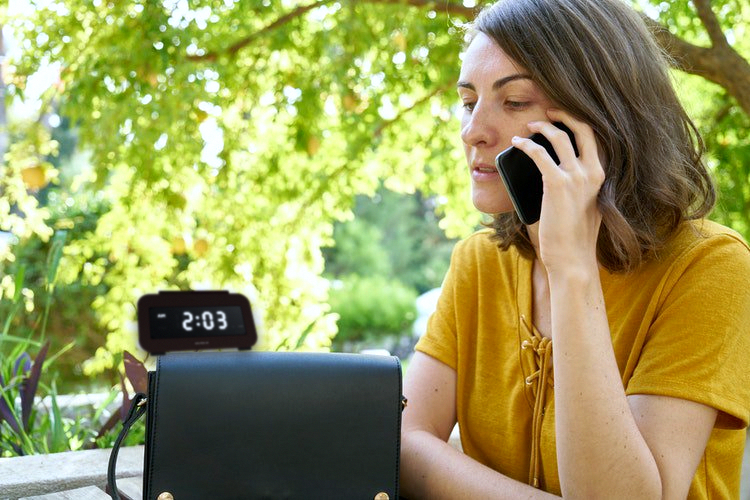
h=2 m=3
